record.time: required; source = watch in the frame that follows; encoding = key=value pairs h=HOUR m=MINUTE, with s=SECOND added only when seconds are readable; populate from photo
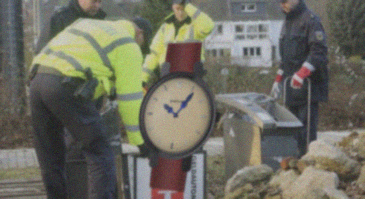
h=10 m=6
